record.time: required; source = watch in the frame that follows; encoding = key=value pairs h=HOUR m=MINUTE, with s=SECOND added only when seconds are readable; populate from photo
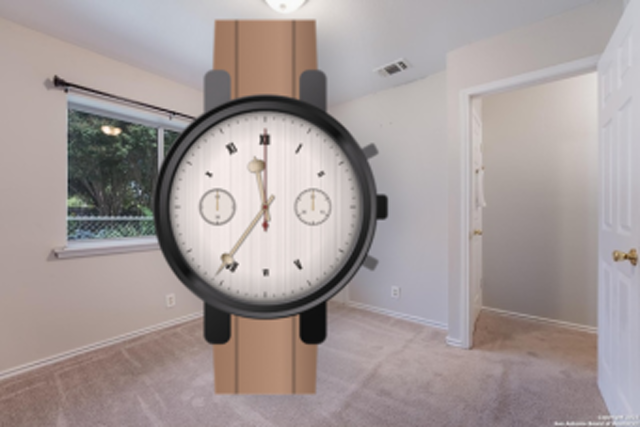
h=11 m=36
